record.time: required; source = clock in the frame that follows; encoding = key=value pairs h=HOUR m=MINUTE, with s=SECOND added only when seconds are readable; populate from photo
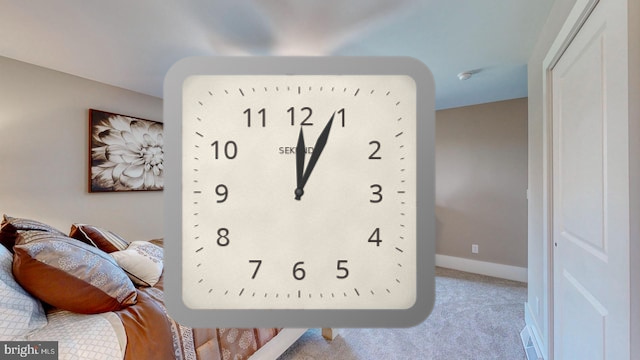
h=12 m=4
